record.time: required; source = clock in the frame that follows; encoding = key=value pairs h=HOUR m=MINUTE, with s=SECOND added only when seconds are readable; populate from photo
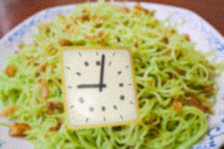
h=9 m=2
